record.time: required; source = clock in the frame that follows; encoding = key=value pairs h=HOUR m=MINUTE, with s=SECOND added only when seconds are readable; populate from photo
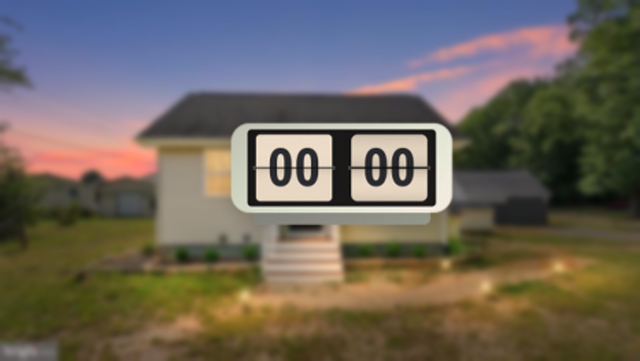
h=0 m=0
